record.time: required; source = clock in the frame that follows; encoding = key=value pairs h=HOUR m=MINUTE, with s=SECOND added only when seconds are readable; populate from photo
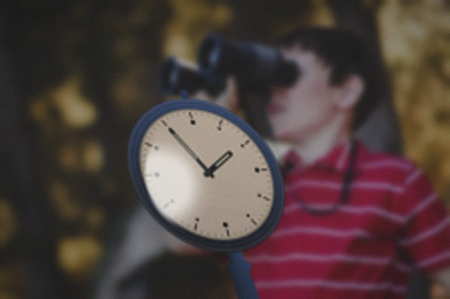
h=1 m=55
